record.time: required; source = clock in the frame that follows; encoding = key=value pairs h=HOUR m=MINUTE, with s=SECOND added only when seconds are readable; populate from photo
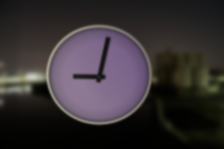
h=9 m=2
